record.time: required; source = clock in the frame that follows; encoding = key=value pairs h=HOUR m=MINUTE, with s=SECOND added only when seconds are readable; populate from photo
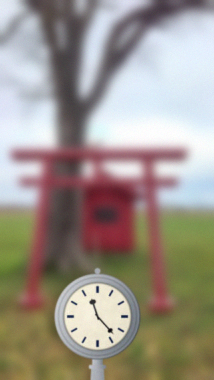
h=11 m=23
